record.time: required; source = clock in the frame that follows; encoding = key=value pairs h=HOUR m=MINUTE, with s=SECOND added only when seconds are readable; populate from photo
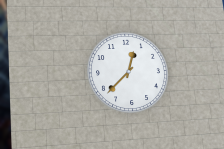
h=12 m=38
